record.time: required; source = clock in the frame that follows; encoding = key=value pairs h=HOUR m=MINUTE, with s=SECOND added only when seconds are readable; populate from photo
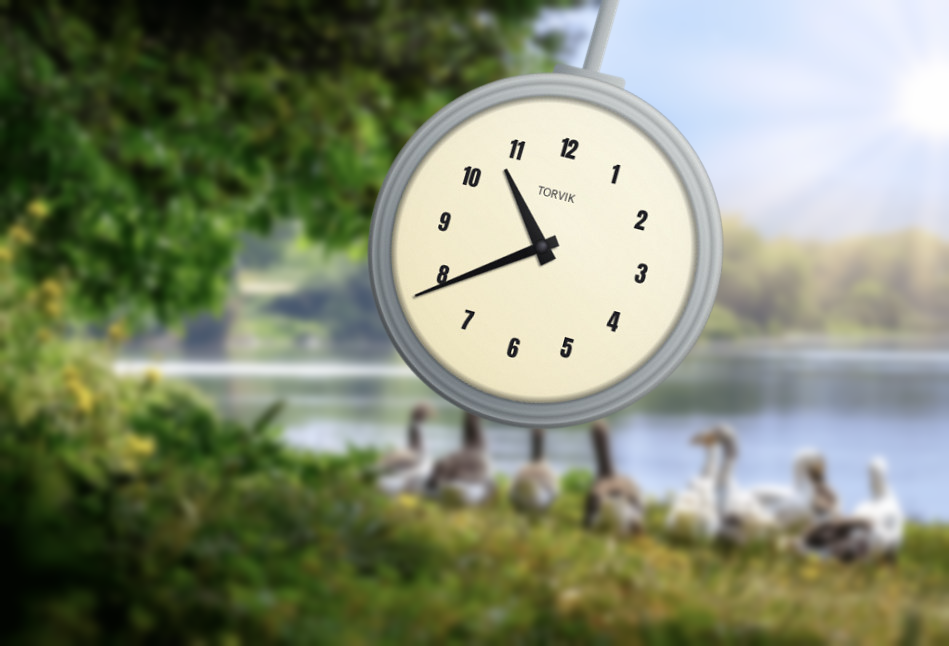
h=10 m=39
